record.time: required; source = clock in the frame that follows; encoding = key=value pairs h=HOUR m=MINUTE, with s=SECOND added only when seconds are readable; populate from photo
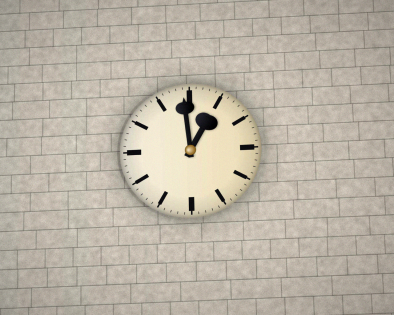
h=12 m=59
